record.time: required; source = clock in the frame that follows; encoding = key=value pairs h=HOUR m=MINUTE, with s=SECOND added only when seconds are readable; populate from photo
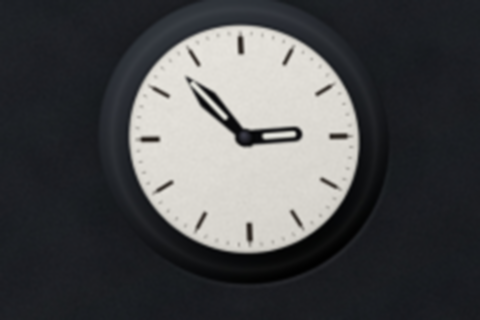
h=2 m=53
